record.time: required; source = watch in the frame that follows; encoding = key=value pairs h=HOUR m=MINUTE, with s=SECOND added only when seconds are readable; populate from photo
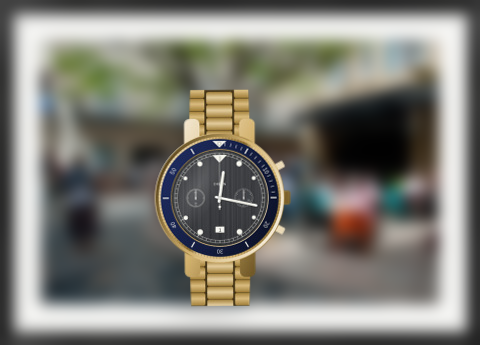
h=12 m=17
